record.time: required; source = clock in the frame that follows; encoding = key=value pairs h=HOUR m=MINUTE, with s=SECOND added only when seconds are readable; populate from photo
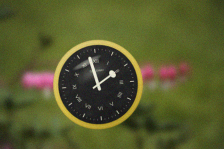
h=1 m=58
